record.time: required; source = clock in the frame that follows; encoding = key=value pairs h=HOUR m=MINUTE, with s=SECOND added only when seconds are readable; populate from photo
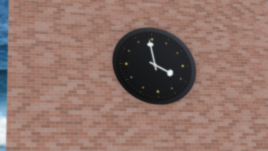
h=3 m=59
